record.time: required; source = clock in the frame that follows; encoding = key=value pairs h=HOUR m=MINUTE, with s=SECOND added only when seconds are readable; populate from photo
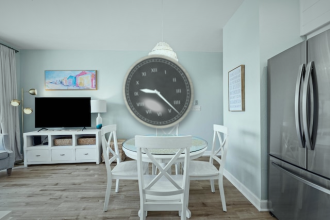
h=9 m=23
